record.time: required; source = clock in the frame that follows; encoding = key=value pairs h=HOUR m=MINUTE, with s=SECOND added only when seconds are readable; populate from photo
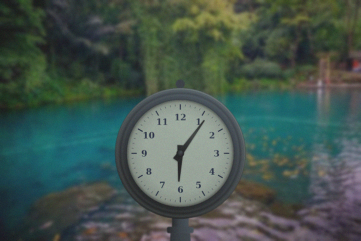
h=6 m=6
